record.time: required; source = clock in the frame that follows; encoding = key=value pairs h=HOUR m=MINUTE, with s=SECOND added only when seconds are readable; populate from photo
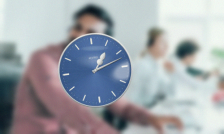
h=1 m=12
